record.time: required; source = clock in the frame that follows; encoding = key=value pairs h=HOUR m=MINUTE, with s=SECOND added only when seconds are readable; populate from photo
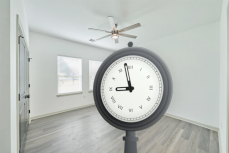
h=8 m=58
